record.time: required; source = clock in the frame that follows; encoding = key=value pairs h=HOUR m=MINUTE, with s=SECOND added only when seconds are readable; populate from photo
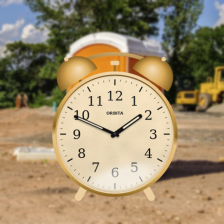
h=1 m=49
